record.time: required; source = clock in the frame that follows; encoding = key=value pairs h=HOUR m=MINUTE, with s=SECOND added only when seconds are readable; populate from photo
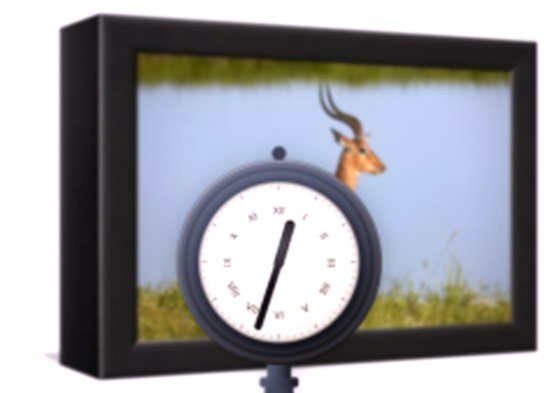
h=12 m=33
